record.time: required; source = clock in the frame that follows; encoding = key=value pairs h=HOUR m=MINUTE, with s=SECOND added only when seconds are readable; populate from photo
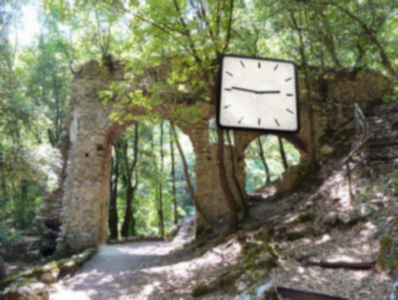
h=2 m=46
